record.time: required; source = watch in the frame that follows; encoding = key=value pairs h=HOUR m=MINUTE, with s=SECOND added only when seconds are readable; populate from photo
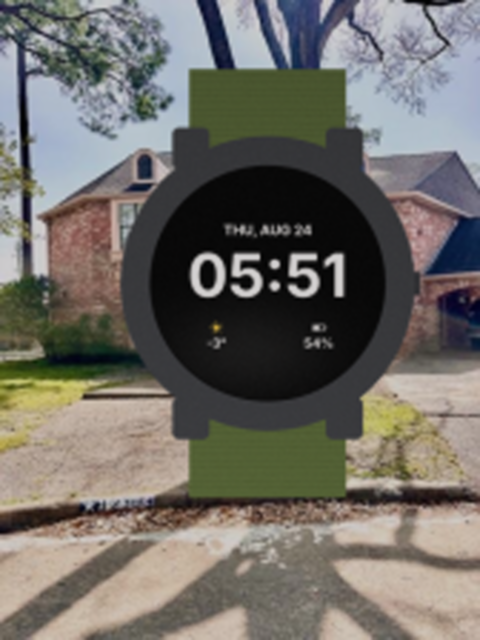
h=5 m=51
